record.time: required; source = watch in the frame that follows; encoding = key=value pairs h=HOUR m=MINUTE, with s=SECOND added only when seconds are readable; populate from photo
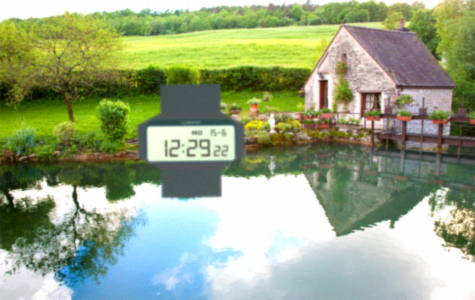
h=12 m=29
